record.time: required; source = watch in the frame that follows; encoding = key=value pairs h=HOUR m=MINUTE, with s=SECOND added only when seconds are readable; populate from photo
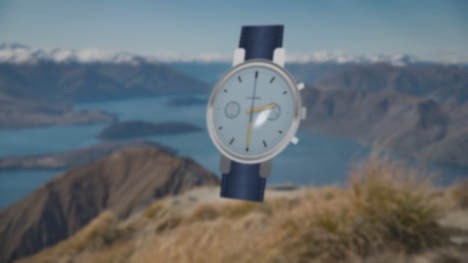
h=2 m=30
